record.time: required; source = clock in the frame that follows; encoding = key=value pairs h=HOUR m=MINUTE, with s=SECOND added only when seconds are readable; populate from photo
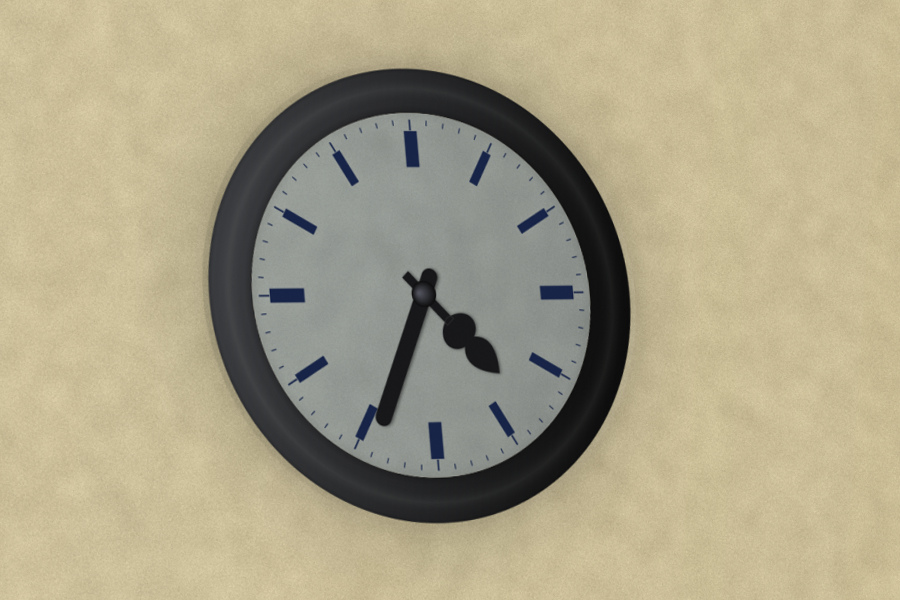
h=4 m=34
